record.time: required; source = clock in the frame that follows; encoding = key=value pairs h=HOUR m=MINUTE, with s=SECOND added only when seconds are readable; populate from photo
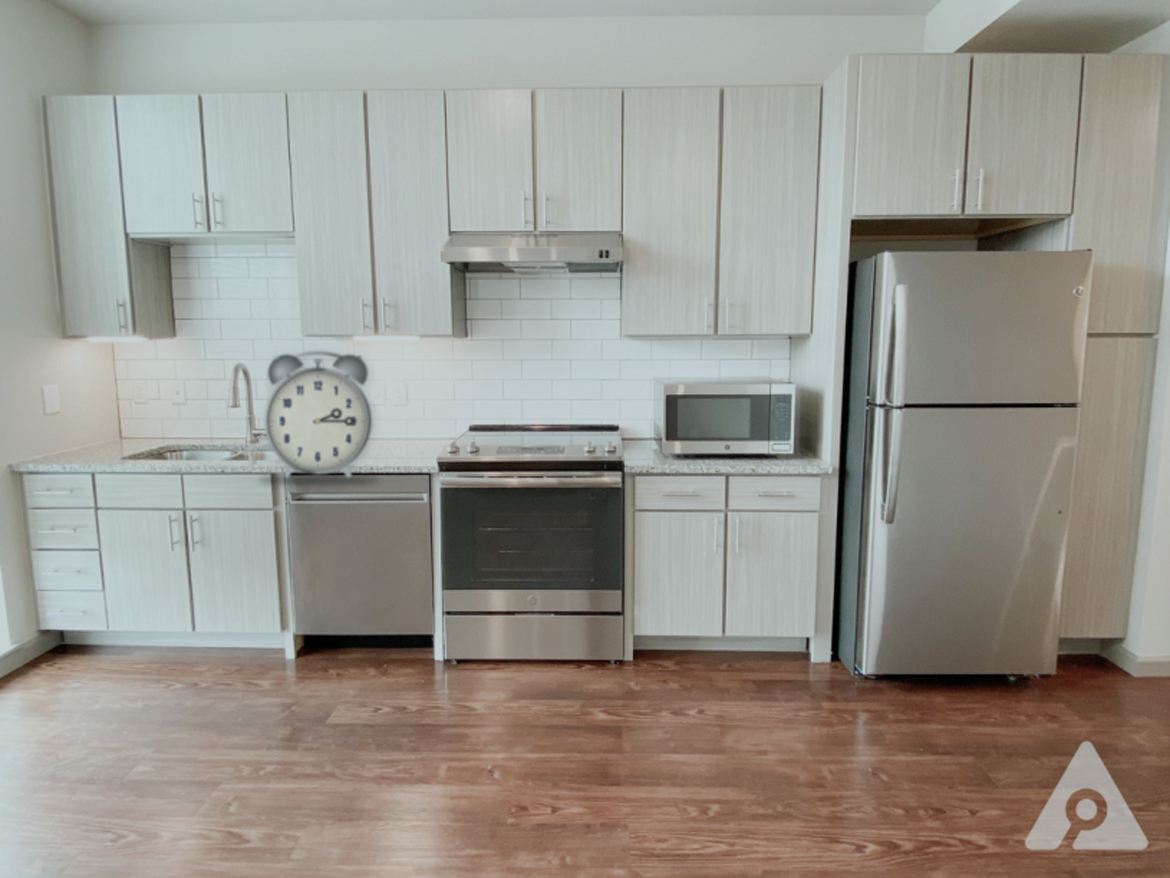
h=2 m=15
